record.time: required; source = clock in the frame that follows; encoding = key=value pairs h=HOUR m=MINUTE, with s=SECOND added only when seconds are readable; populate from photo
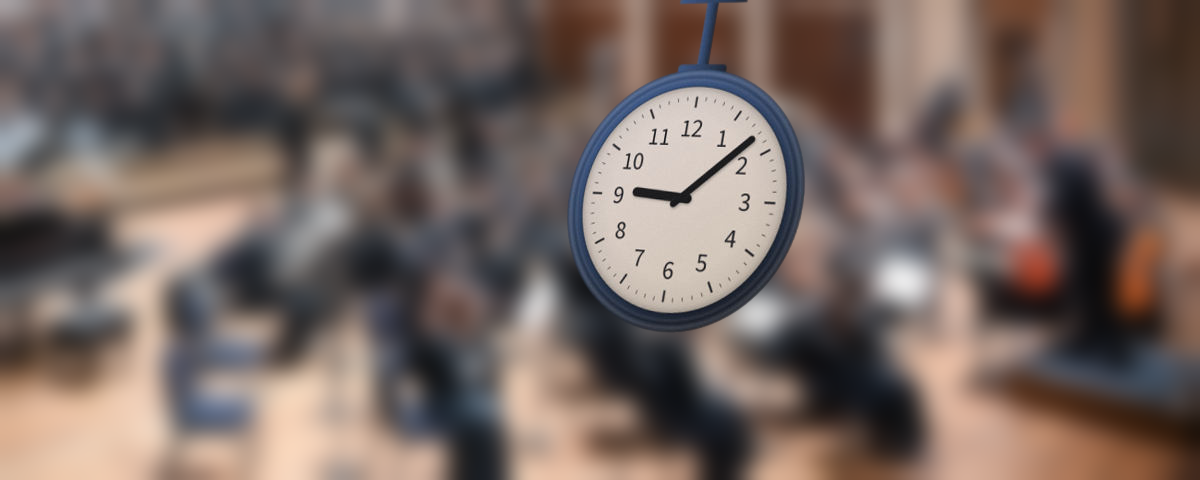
h=9 m=8
